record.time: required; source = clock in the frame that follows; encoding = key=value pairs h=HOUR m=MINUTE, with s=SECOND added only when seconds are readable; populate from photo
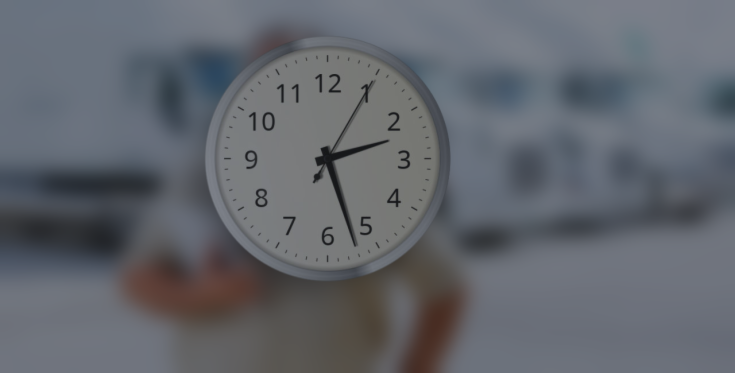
h=2 m=27 s=5
